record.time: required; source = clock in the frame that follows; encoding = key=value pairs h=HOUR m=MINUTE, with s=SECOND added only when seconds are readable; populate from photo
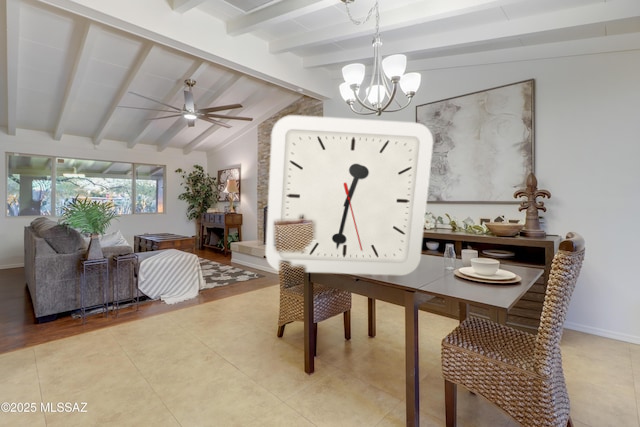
h=12 m=31 s=27
